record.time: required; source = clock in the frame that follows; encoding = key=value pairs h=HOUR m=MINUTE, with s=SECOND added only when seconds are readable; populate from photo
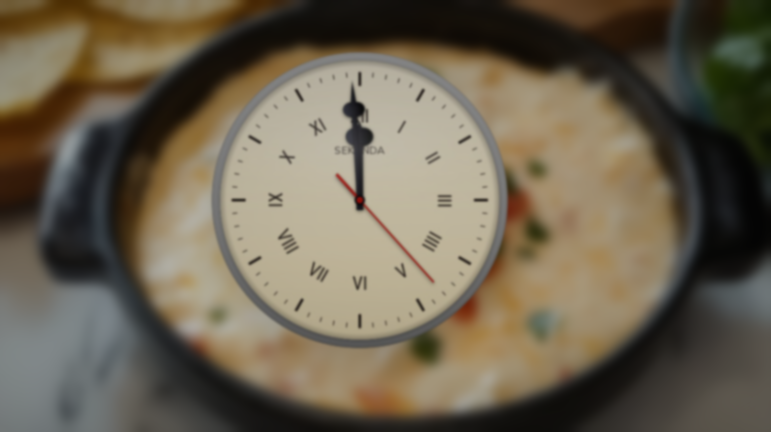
h=11 m=59 s=23
